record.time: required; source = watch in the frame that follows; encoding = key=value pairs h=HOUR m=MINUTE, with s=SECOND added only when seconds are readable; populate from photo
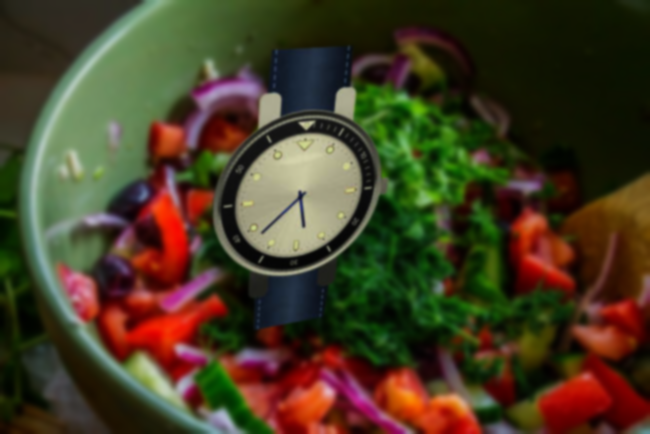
h=5 m=38
